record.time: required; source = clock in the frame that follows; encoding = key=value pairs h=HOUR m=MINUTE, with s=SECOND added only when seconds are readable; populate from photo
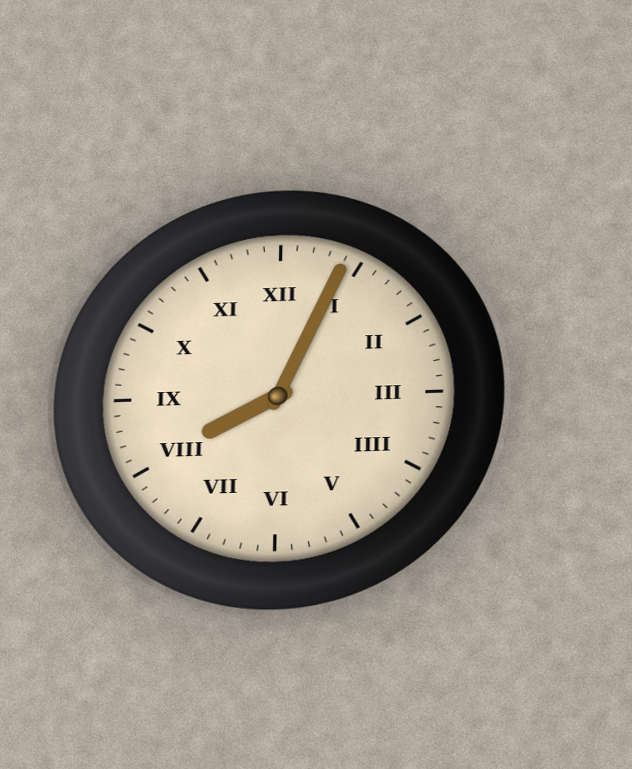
h=8 m=4
